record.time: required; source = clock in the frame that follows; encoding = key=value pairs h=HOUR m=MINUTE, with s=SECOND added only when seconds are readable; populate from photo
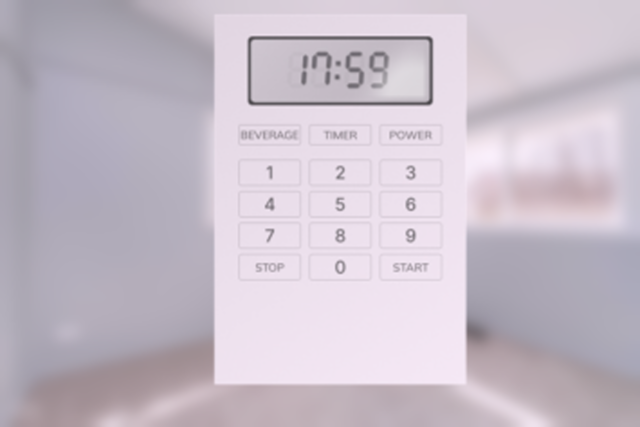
h=17 m=59
